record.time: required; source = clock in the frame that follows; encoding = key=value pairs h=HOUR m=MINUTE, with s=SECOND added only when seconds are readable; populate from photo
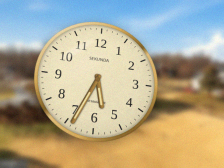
h=5 m=34
